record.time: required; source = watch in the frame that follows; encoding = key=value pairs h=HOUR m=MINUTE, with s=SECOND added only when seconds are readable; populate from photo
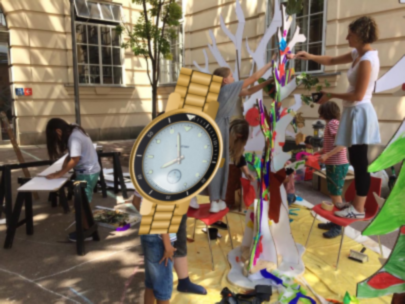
h=7 m=57
